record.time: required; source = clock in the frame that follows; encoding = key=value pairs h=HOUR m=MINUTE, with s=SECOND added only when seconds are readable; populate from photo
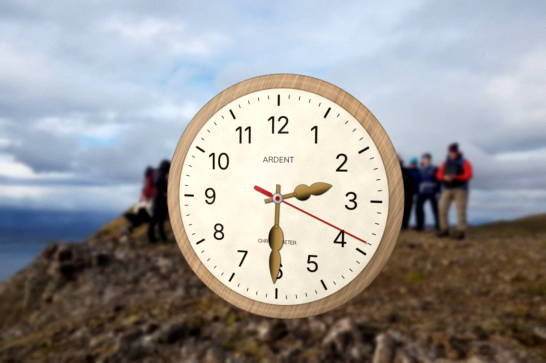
h=2 m=30 s=19
